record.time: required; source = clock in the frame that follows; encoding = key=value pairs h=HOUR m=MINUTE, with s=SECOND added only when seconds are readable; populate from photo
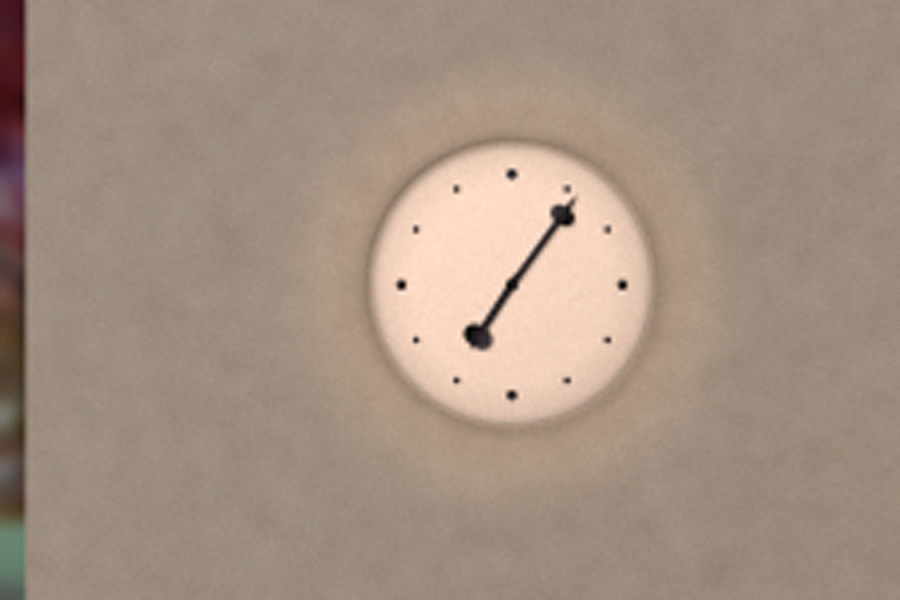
h=7 m=6
